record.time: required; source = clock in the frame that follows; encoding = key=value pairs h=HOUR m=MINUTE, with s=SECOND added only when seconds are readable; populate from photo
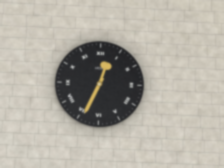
h=12 m=34
